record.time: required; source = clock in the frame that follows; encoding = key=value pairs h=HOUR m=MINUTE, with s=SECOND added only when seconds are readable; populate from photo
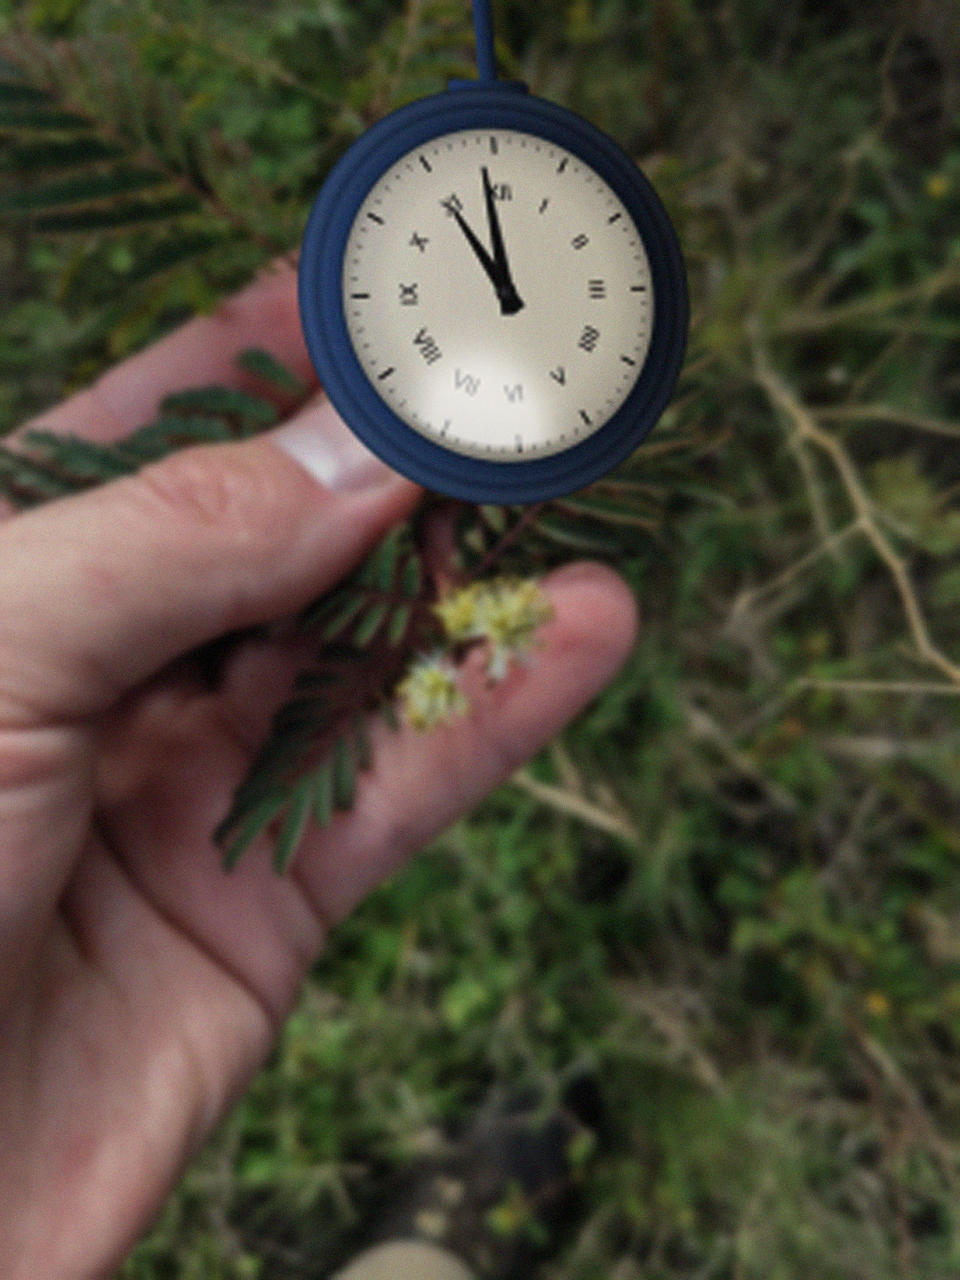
h=10 m=59
